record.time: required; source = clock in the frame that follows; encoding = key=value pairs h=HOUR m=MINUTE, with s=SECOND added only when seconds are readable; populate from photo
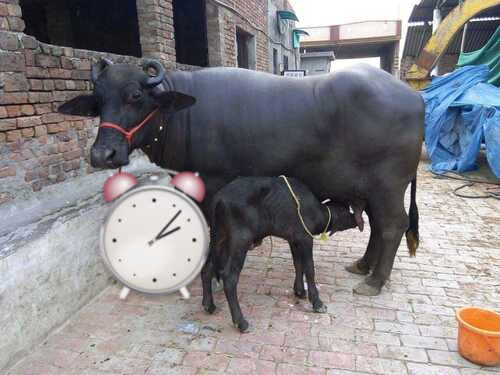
h=2 m=7
